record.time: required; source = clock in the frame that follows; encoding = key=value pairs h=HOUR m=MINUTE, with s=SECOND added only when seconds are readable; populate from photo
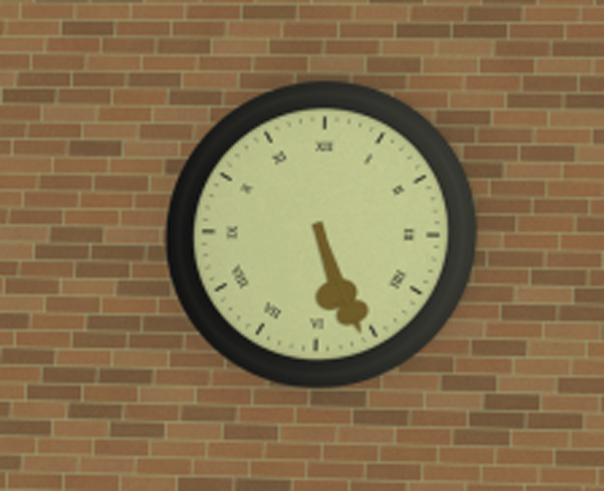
h=5 m=26
